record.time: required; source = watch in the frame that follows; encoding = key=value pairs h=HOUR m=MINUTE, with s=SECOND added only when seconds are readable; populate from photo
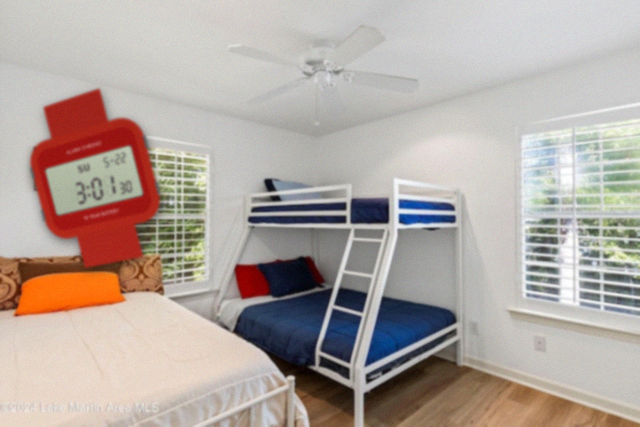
h=3 m=1
